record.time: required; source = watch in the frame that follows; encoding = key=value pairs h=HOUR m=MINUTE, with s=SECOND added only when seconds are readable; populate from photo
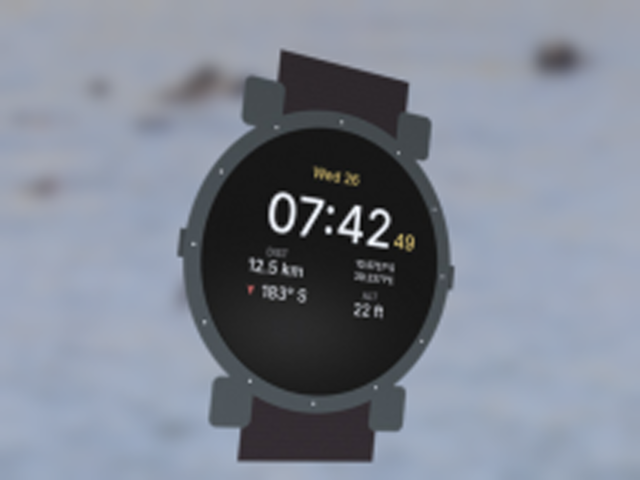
h=7 m=42
